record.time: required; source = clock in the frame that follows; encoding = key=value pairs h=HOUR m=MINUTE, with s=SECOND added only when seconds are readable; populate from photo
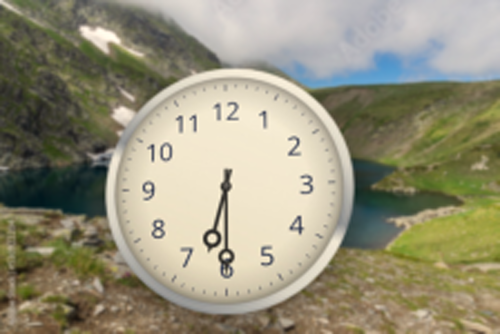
h=6 m=30
